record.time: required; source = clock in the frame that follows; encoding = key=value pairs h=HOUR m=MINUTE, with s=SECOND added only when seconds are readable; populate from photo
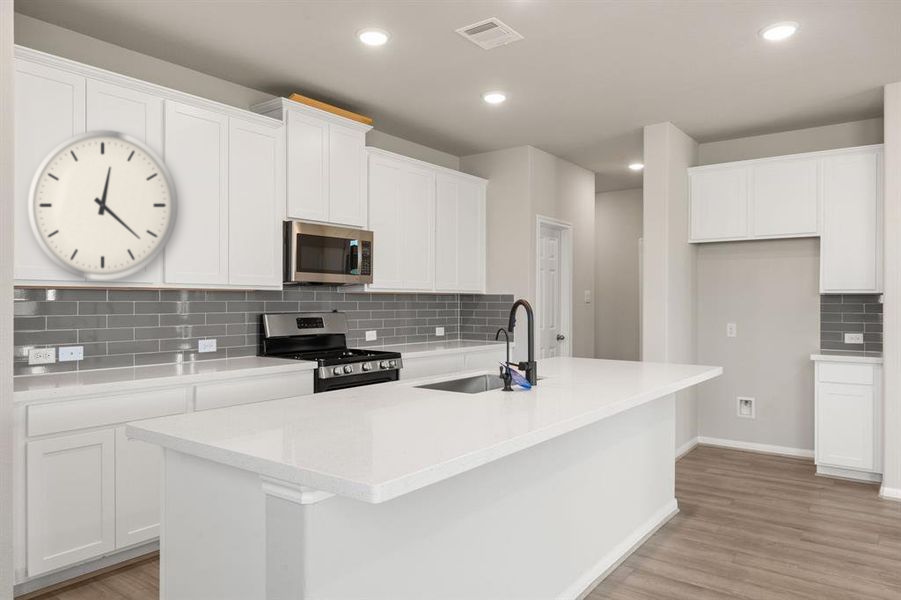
h=12 m=22
